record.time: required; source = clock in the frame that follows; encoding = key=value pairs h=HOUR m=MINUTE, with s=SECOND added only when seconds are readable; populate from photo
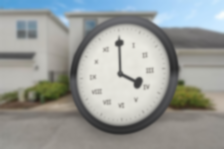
h=4 m=0
